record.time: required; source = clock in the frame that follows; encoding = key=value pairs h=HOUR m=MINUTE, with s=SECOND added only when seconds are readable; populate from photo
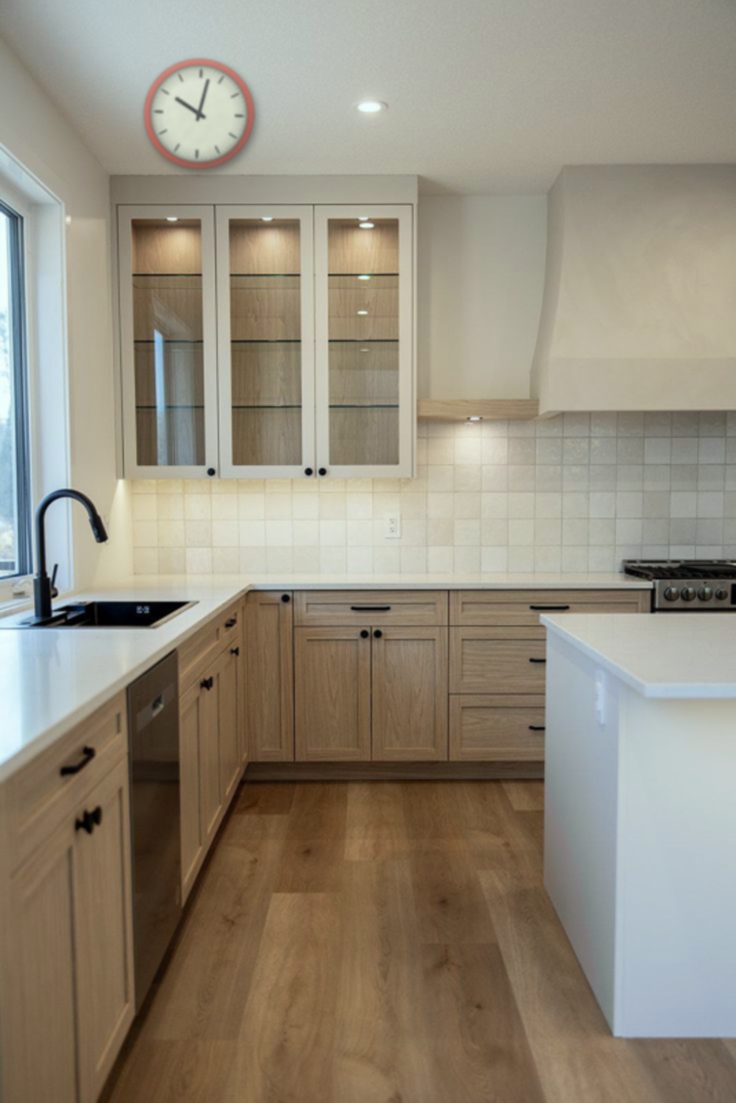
h=10 m=2
